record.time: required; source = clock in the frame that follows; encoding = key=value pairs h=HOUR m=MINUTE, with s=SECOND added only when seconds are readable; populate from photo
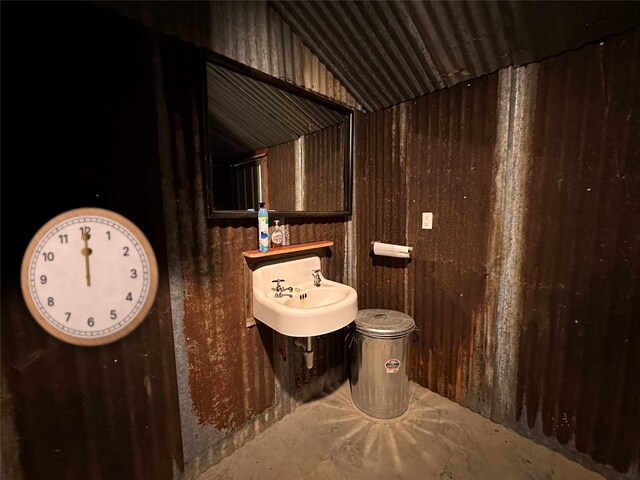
h=12 m=0
